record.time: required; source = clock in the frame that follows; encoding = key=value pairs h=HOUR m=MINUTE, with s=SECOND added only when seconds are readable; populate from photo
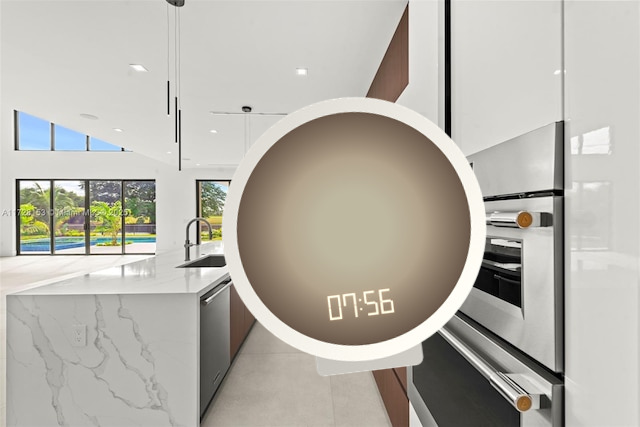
h=7 m=56
